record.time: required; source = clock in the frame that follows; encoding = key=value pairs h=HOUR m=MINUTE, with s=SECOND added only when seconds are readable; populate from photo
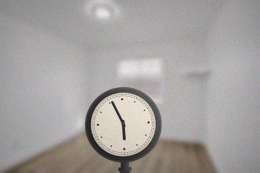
h=5 m=56
